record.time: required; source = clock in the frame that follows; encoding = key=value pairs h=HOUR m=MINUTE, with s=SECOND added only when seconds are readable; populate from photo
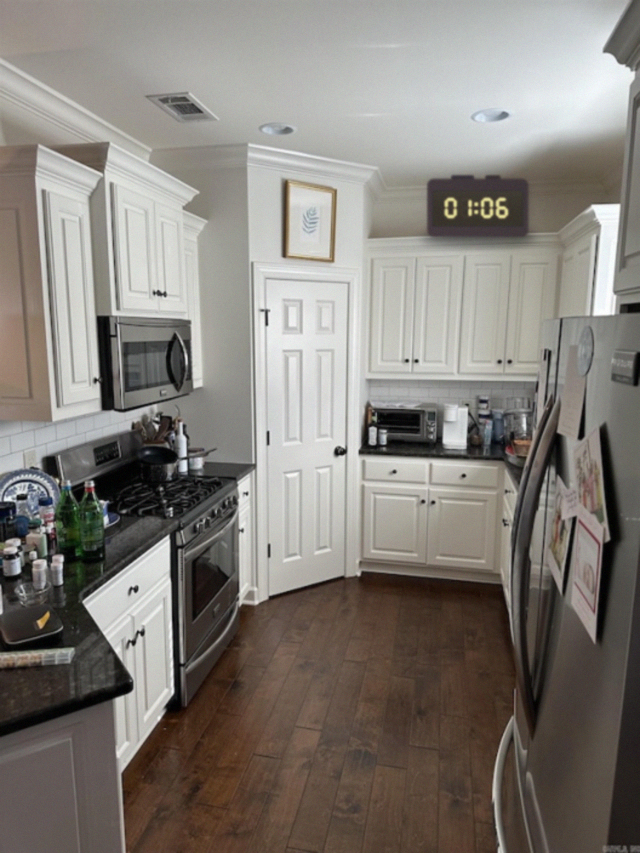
h=1 m=6
